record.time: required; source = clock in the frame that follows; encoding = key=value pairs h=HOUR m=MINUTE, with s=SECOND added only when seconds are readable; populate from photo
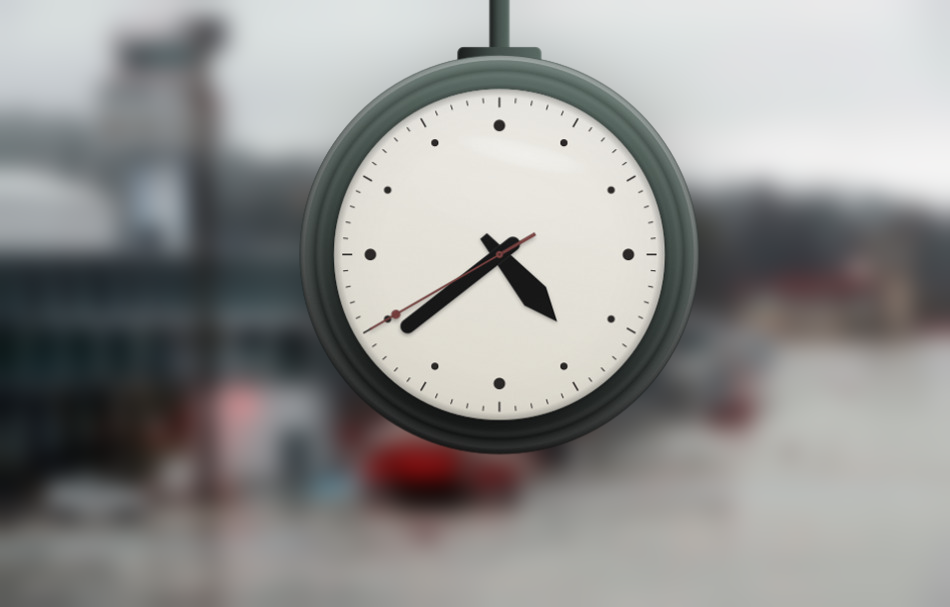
h=4 m=38 s=40
